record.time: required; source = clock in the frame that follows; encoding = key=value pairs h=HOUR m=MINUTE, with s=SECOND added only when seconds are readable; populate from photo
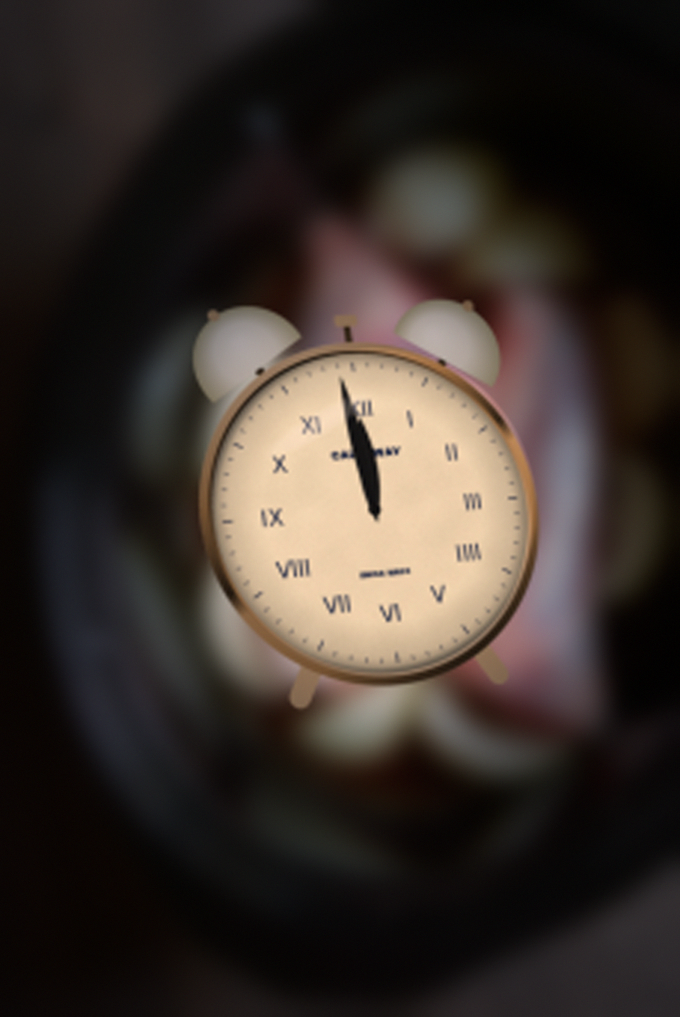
h=11 m=59
